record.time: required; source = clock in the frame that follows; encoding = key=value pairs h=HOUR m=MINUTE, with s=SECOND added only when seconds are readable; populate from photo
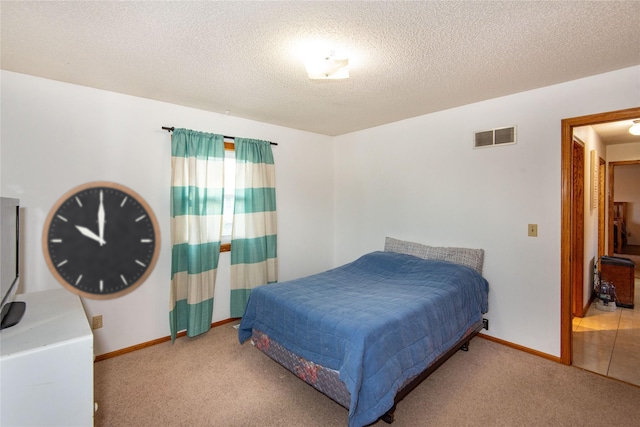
h=10 m=0
